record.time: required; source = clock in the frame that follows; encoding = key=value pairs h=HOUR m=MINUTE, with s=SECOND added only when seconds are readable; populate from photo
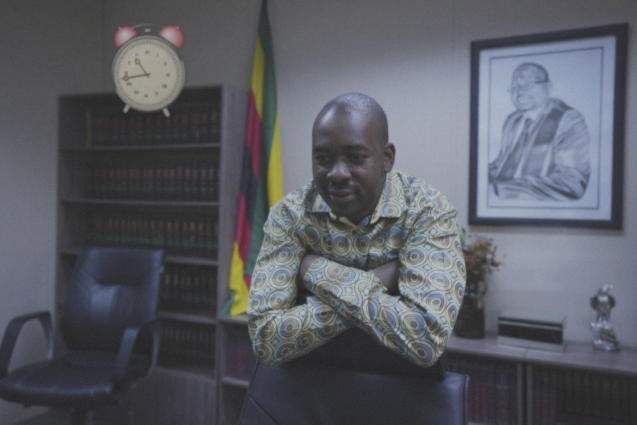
h=10 m=43
